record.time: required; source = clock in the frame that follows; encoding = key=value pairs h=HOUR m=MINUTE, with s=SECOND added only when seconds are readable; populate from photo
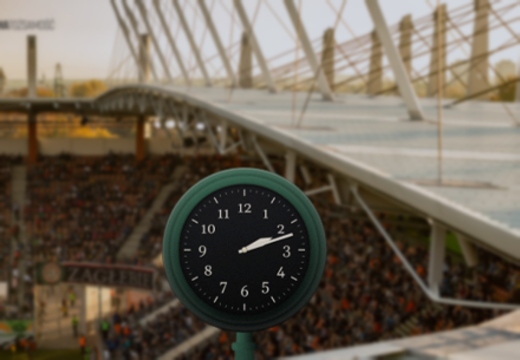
h=2 m=12
